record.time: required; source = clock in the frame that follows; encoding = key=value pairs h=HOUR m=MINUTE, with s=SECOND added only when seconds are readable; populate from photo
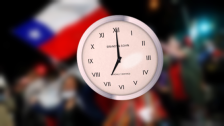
h=7 m=0
